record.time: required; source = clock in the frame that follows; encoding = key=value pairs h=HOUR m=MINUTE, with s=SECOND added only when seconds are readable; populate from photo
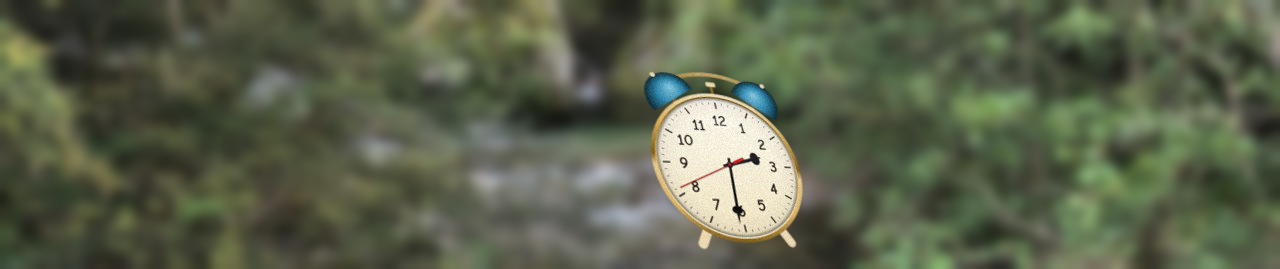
h=2 m=30 s=41
